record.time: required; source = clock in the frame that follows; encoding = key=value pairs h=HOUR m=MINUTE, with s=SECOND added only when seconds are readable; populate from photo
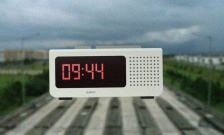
h=9 m=44
